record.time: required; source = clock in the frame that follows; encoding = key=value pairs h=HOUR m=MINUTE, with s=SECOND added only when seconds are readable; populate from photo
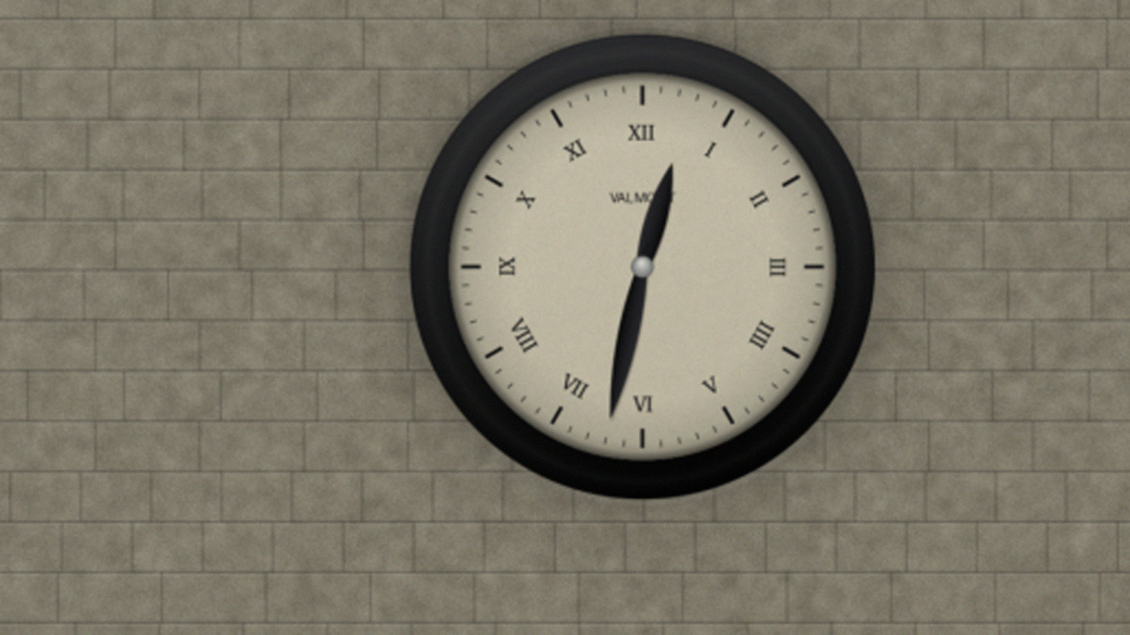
h=12 m=32
